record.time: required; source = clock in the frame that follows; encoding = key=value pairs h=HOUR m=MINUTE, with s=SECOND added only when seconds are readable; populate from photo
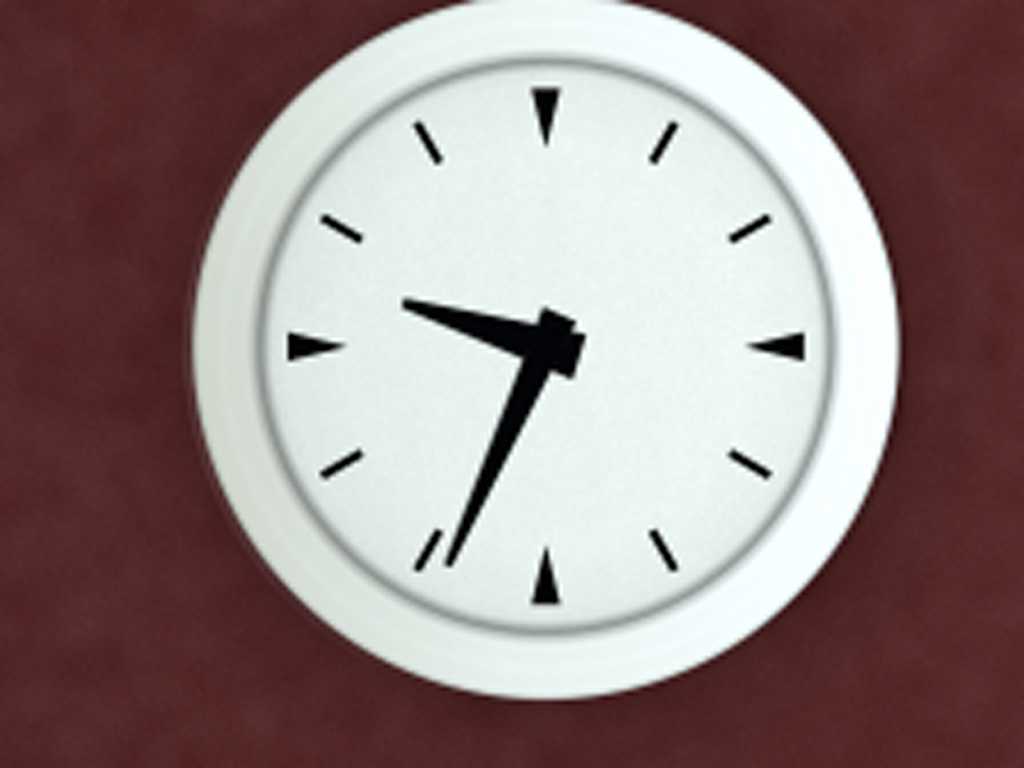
h=9 m=34
